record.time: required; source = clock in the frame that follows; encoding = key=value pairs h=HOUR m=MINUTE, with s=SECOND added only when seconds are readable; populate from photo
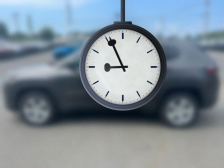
h=8 m=56
